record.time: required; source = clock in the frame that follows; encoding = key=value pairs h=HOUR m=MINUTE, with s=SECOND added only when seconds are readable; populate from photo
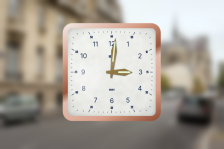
h=3 m=1
